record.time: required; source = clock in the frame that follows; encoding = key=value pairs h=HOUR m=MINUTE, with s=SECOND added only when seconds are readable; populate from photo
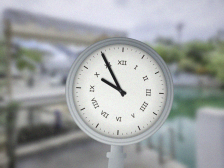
h=9 m=55
